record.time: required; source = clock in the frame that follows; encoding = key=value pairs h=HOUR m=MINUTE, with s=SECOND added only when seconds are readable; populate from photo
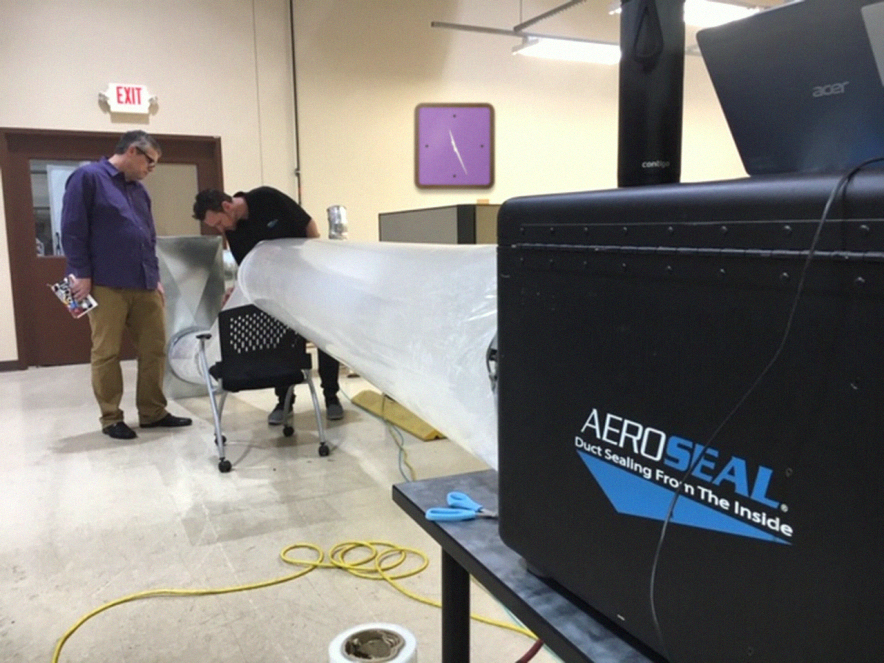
h=11 m=26
